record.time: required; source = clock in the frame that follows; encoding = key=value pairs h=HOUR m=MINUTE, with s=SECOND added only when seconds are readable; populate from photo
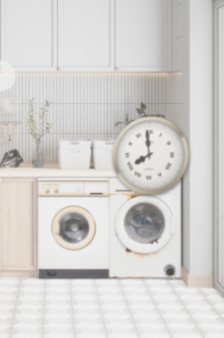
h=7 m=59
